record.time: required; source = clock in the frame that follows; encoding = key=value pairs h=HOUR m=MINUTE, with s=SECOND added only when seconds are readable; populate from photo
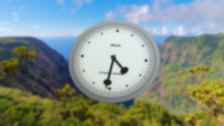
h=4 m=31
